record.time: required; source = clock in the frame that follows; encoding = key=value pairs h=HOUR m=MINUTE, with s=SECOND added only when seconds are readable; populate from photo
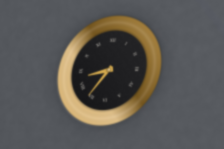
h=8 m=36
